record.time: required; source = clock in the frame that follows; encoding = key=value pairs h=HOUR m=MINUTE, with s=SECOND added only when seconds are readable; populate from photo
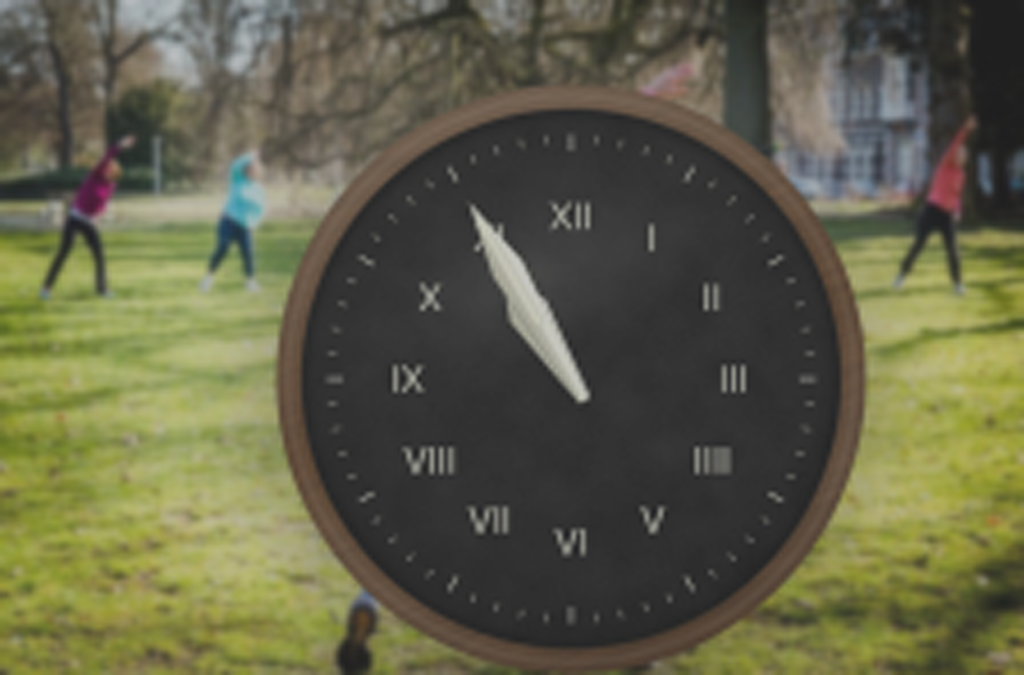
h=10 m=55
